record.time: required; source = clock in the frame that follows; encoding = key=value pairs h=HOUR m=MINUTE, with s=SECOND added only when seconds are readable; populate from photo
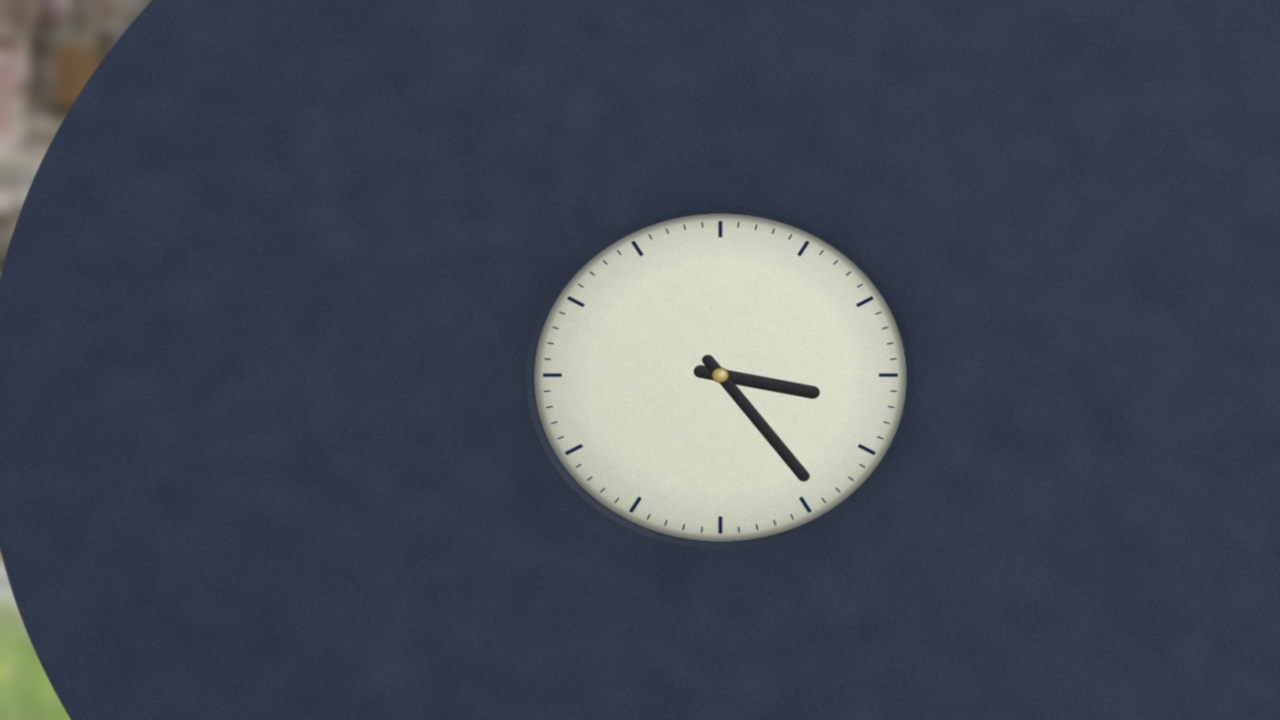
h=3 m=24
